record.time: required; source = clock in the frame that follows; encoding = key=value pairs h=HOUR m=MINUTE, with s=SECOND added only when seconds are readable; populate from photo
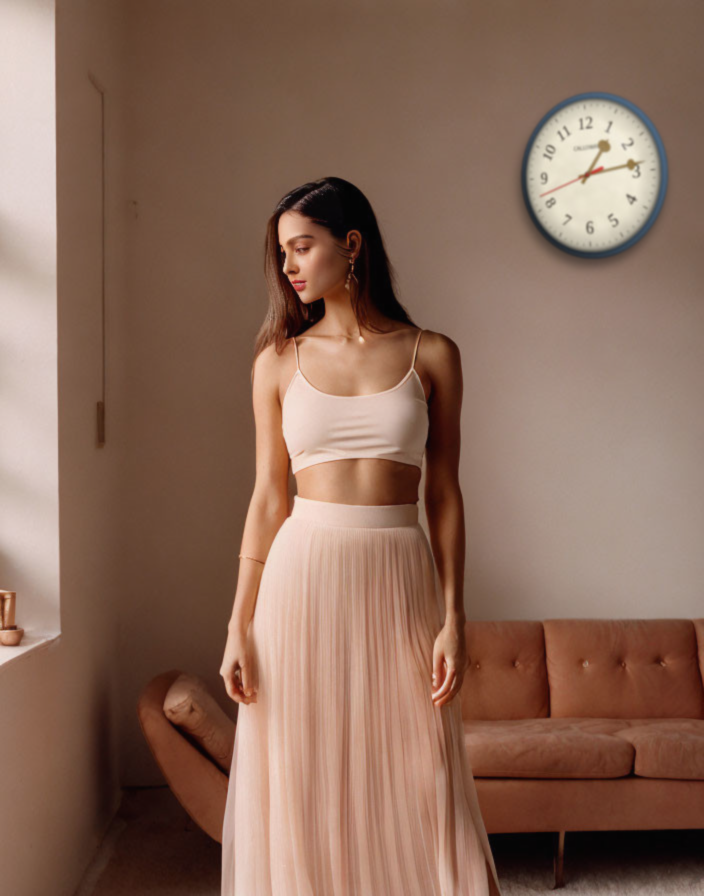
h=1 m=13 s=42
